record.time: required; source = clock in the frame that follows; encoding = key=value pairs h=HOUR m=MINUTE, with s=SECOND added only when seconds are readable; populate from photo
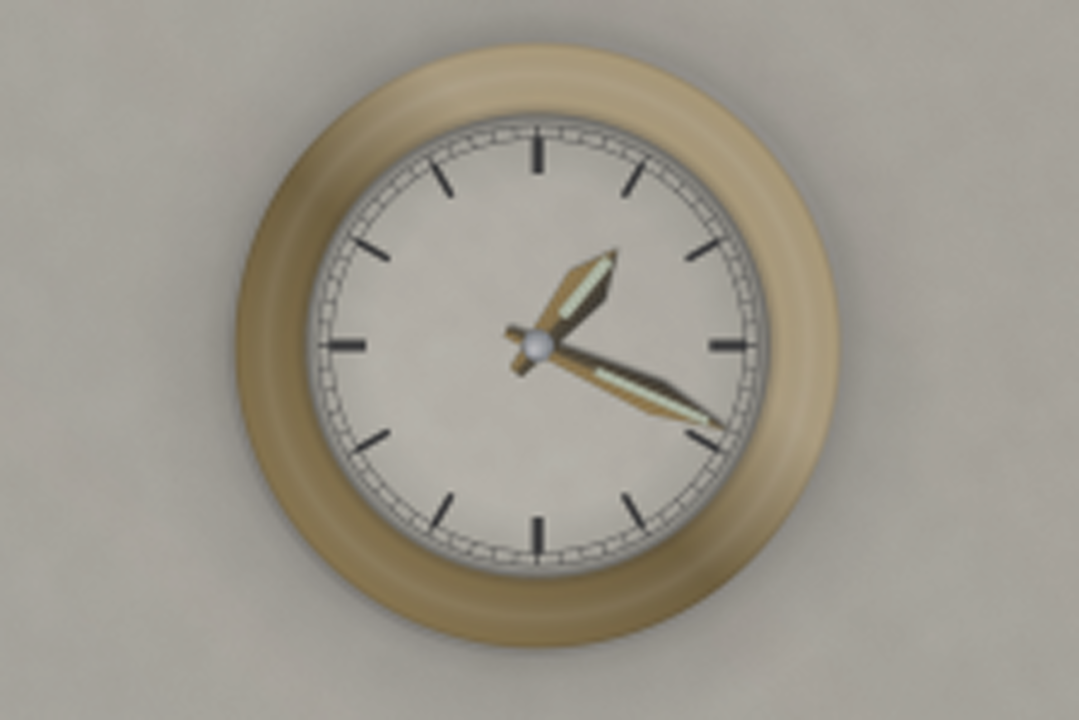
h=1 m=19
